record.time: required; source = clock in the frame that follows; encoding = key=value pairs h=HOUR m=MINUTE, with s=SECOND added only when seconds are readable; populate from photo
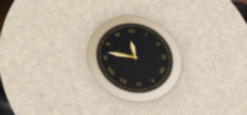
h=11 m=47
